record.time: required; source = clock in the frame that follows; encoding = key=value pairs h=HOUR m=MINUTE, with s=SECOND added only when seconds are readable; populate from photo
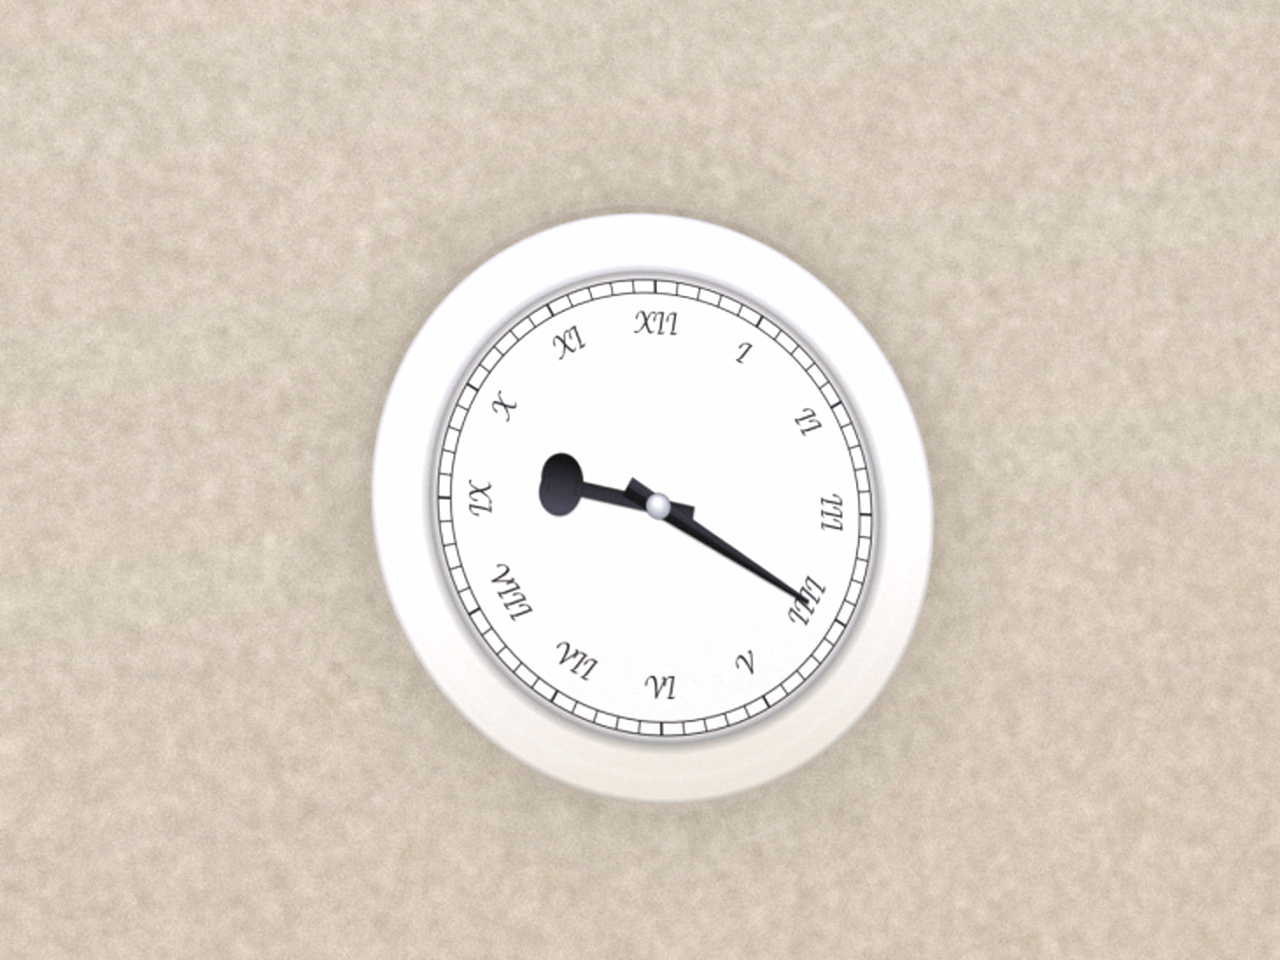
h=9 m=20
